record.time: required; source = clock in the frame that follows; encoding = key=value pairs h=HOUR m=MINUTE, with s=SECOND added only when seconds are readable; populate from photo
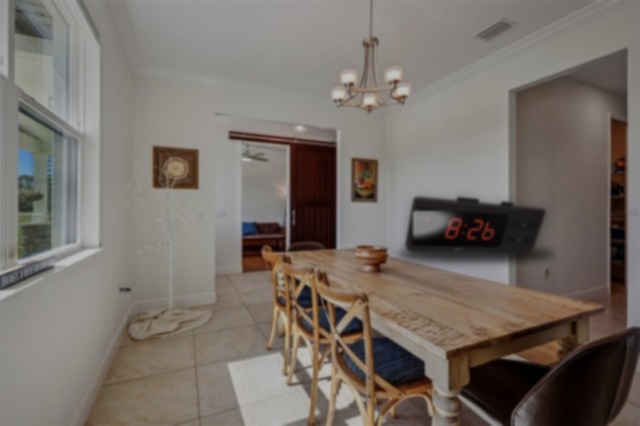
h=8 m=26
